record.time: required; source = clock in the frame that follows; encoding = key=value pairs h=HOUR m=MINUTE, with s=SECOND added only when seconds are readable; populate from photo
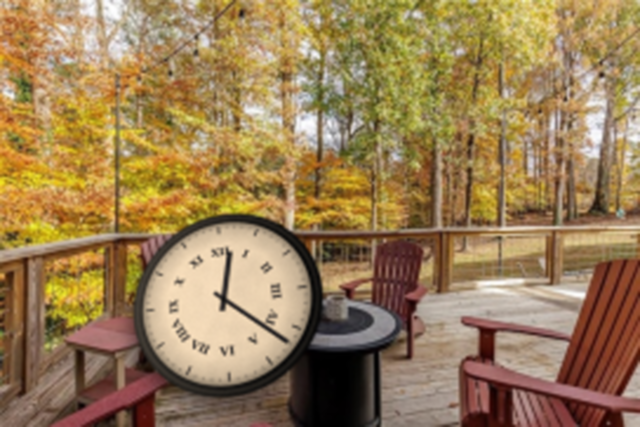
h=12 m=22
